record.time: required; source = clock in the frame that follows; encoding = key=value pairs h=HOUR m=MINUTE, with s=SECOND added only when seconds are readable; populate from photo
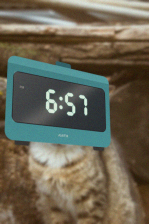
h=6 m=57
